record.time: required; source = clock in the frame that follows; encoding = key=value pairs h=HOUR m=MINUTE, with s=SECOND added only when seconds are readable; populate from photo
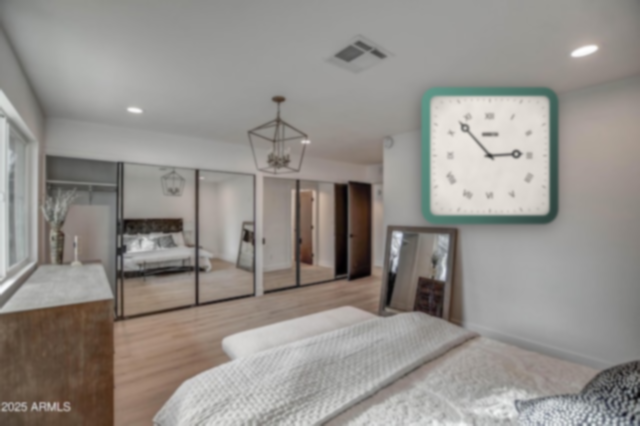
h=2 m=53
